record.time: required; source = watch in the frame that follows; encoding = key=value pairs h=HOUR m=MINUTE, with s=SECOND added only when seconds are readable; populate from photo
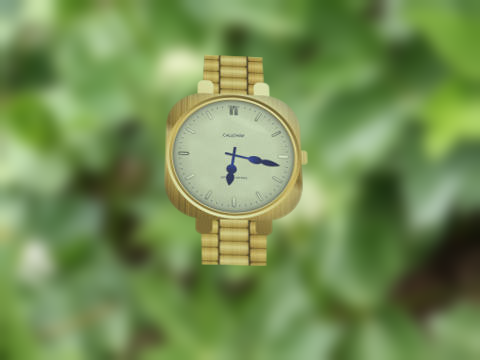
h=6 m=17
